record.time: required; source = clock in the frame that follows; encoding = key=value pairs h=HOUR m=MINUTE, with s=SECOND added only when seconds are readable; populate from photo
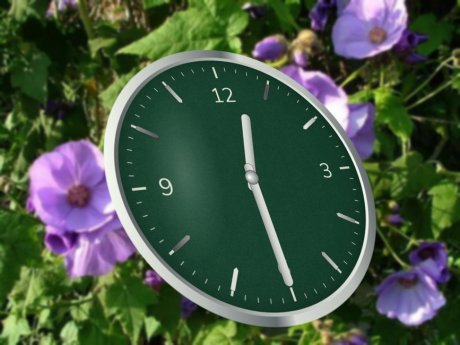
h=12 m=30
